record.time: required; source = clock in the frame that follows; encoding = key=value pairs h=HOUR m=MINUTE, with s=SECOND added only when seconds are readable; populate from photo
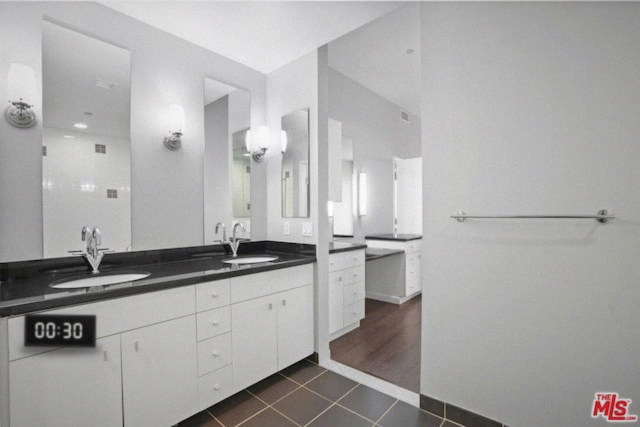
h=0 m=30
